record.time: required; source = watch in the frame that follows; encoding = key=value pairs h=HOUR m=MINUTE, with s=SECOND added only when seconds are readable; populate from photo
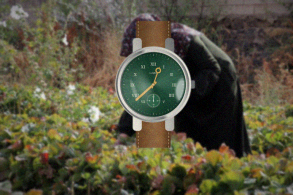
h=12 m=38
